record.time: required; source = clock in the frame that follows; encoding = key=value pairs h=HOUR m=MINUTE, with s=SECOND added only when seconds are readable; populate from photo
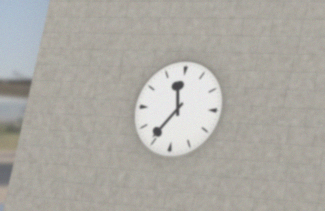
h=11 m=36
